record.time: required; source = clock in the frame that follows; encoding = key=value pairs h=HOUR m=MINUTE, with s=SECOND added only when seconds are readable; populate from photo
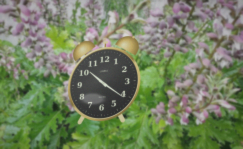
h=10 m=21
